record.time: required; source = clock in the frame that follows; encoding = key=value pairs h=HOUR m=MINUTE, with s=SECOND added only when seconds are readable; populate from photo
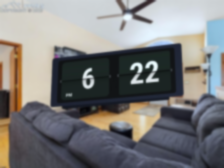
h=6 m=22
